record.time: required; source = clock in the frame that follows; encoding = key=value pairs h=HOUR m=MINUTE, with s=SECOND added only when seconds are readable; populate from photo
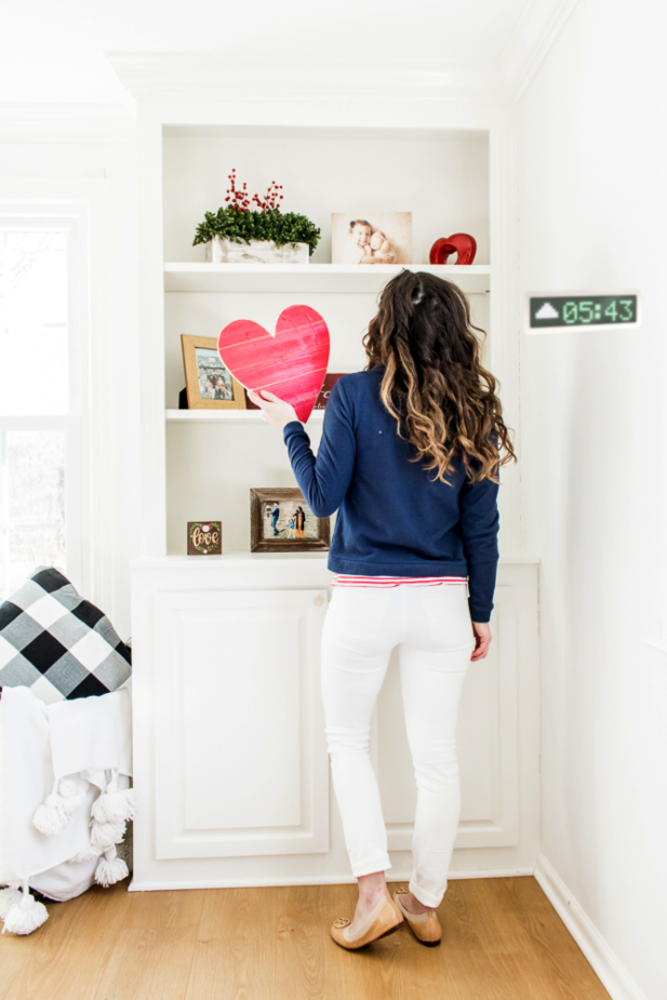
h=5 m=43
